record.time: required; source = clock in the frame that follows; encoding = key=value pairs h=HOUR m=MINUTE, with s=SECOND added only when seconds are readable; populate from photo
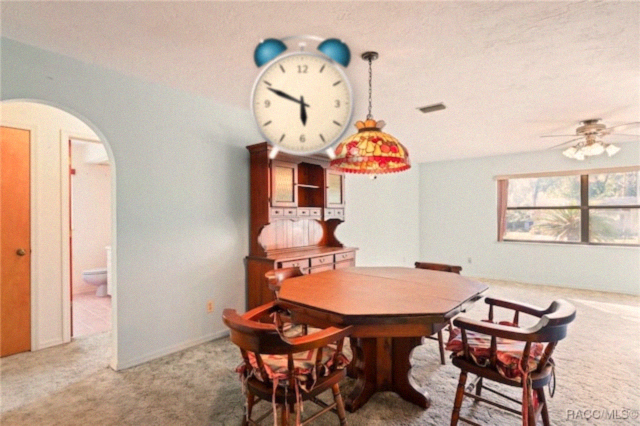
h=5 m=49
